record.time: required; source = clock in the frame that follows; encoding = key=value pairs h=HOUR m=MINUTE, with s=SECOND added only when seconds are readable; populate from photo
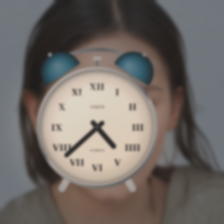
h=4 m=38
